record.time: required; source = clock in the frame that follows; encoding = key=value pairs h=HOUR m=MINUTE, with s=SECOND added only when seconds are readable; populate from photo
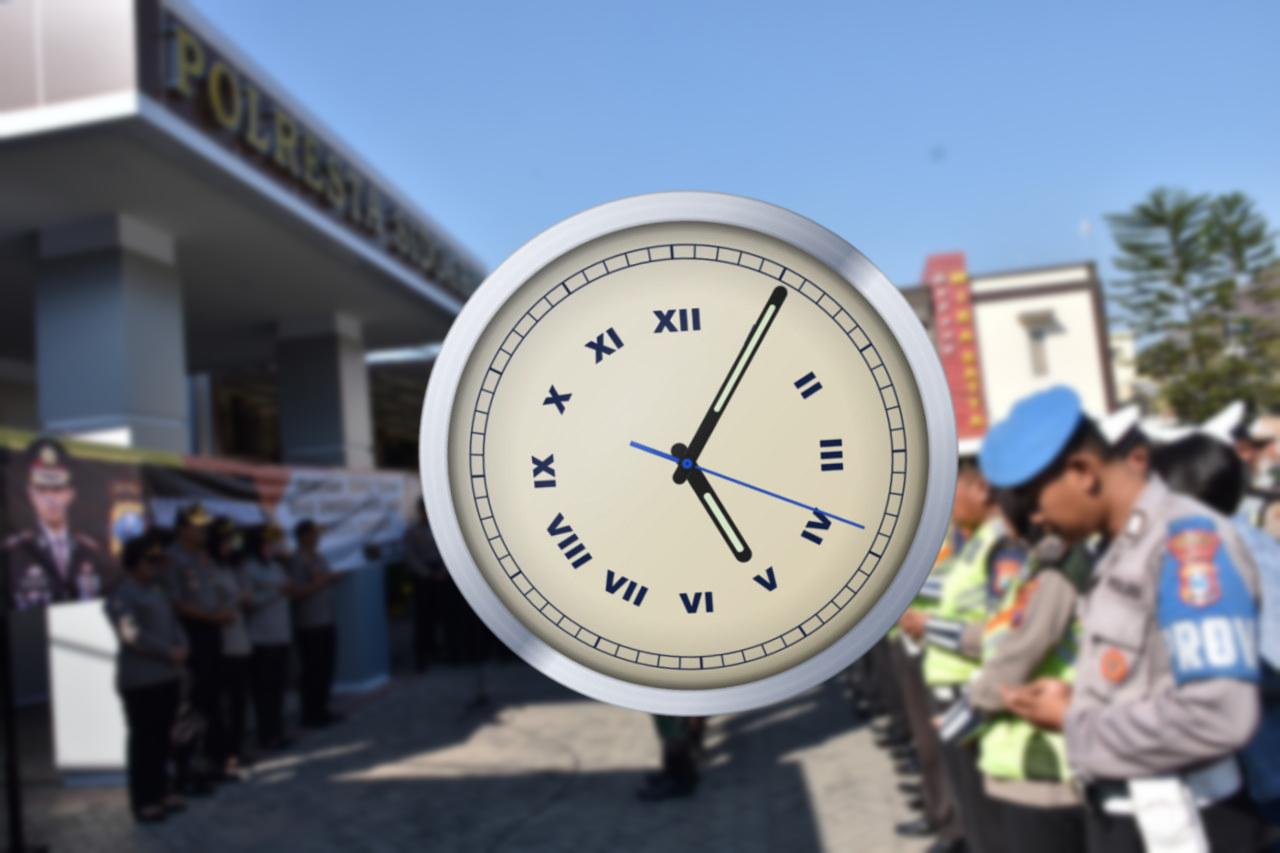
h=5 m=5 s=19
